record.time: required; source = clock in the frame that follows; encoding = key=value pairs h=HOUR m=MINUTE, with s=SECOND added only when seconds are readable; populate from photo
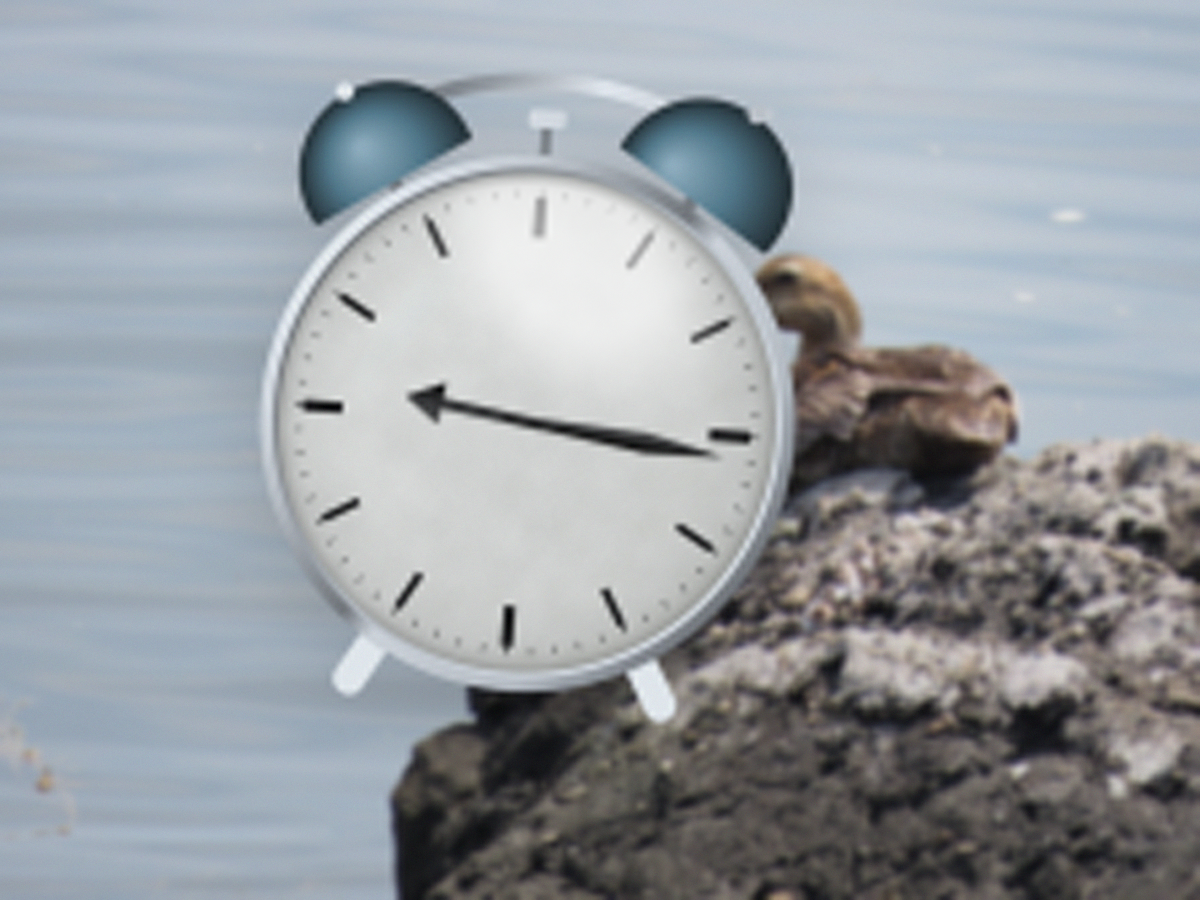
h=9 m=16
